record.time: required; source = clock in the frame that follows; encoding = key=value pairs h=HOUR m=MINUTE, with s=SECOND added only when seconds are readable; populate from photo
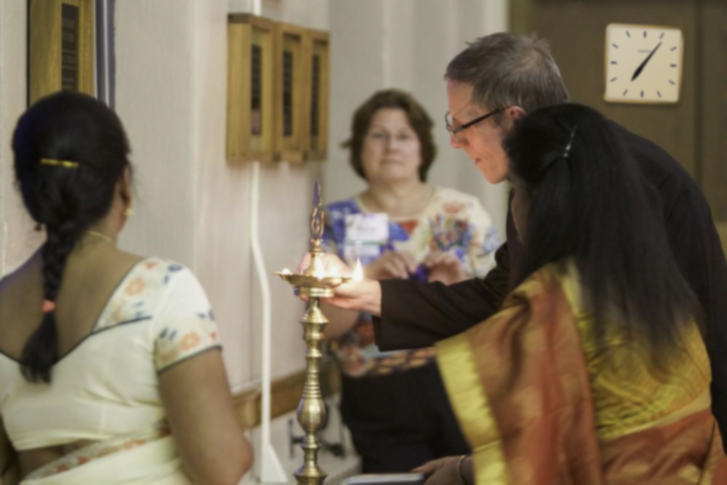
h=7 m=6
